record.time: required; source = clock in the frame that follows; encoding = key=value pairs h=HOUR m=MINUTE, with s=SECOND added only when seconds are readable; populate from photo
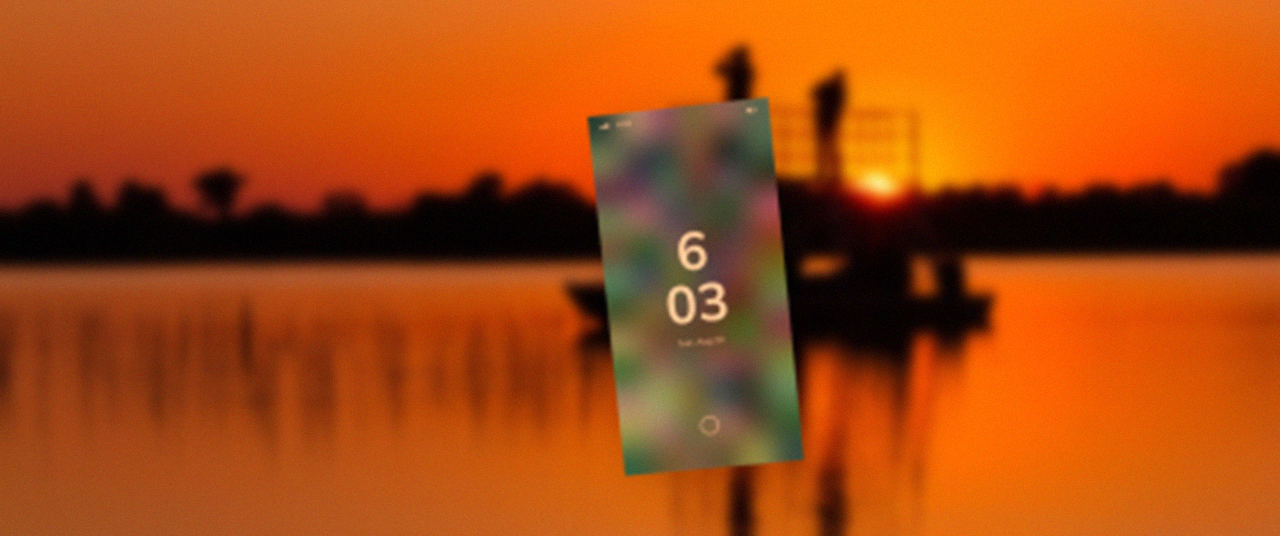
h=6 m=3
